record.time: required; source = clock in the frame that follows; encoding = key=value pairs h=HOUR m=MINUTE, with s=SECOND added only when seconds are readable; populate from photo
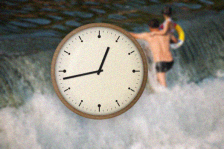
h=12 m=43
